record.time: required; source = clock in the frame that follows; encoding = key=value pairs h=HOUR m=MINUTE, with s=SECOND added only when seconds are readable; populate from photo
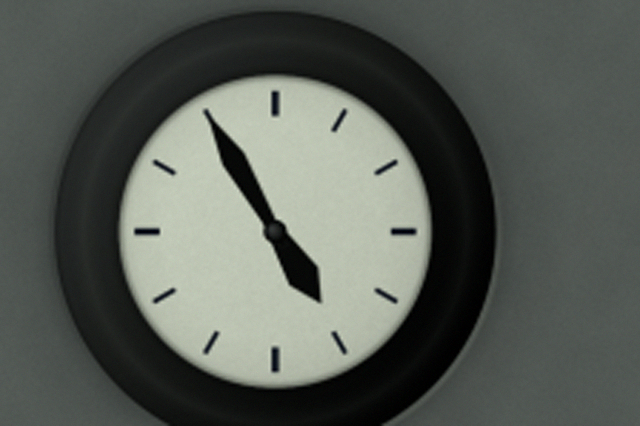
h=4 m=55
